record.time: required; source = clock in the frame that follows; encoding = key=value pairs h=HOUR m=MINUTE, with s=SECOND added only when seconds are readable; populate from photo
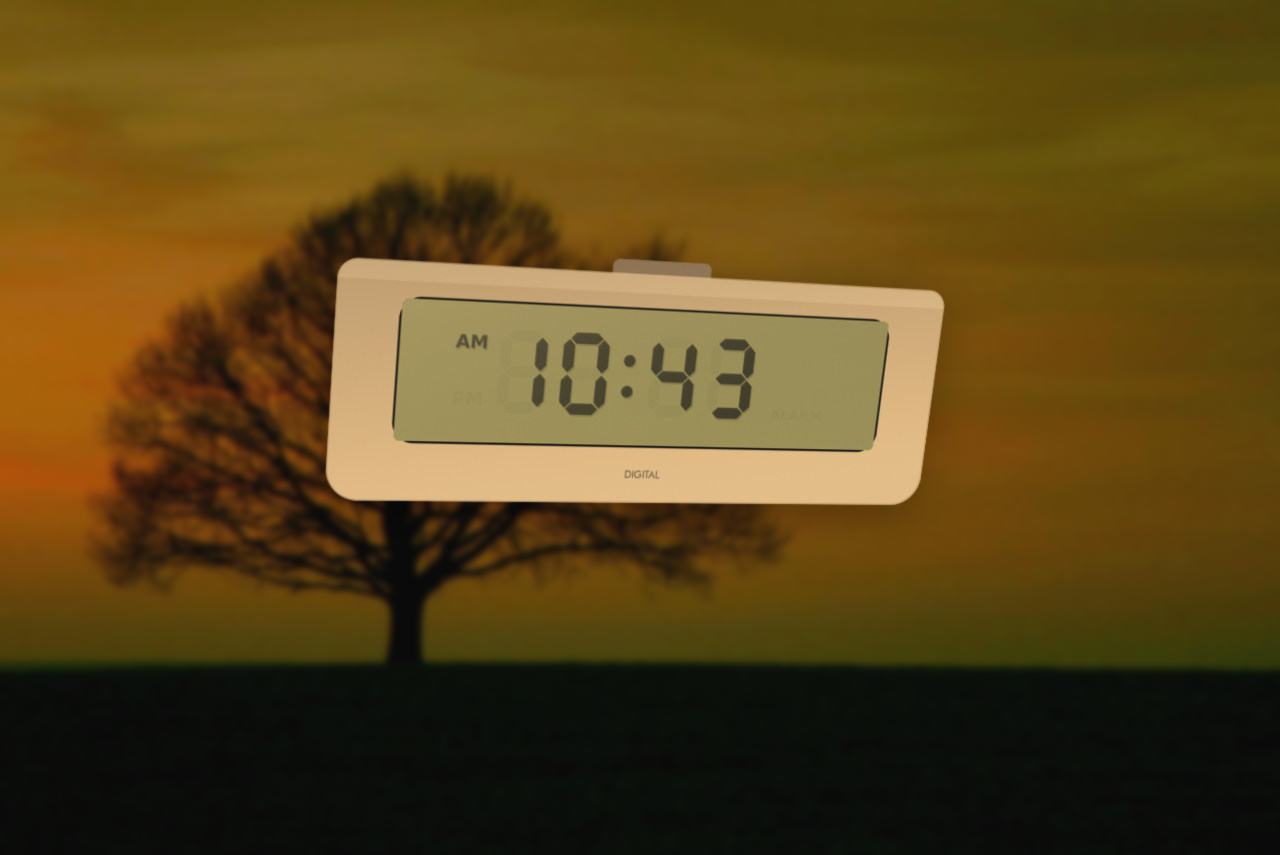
h=10 m=43
